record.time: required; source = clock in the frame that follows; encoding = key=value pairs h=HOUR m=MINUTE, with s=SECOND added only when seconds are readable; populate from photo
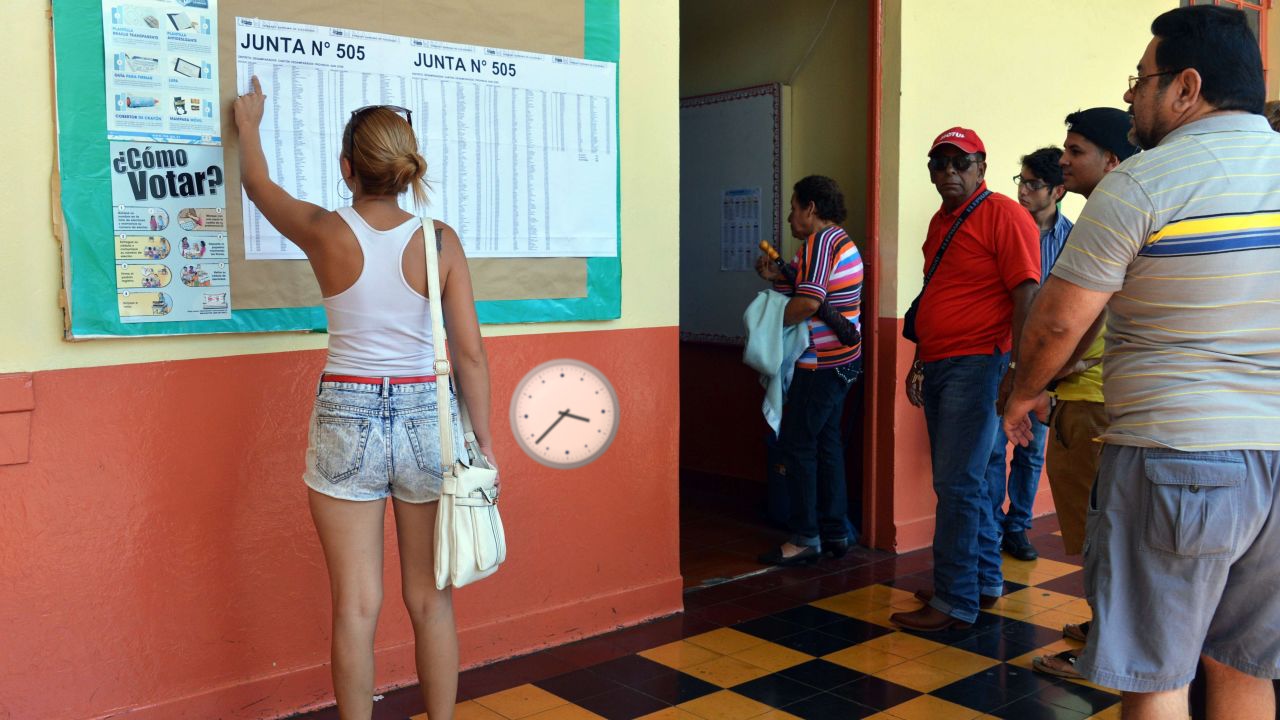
h=3 m=38
